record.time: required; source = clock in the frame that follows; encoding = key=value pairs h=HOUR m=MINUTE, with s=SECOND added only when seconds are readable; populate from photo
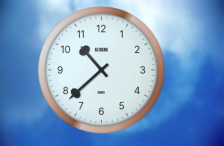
h=10 m=38
